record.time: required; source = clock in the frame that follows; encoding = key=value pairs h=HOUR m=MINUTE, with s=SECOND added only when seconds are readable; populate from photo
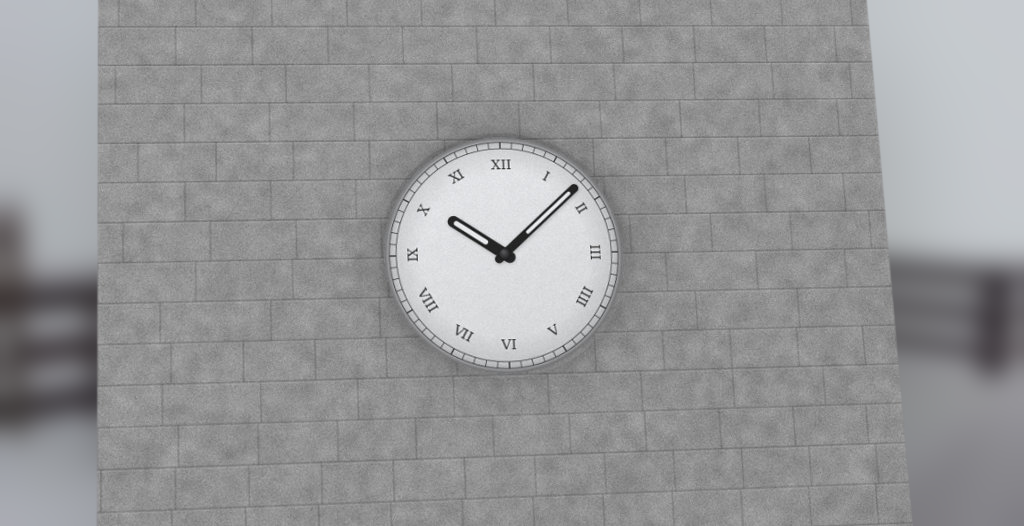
h=10 m=8
